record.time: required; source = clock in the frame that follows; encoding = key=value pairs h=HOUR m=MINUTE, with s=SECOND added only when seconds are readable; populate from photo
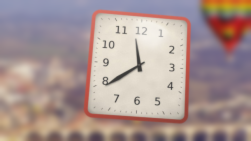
h=11 m=39
